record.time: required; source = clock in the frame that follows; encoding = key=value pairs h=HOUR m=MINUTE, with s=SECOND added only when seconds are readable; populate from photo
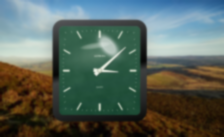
h=3 m=8
